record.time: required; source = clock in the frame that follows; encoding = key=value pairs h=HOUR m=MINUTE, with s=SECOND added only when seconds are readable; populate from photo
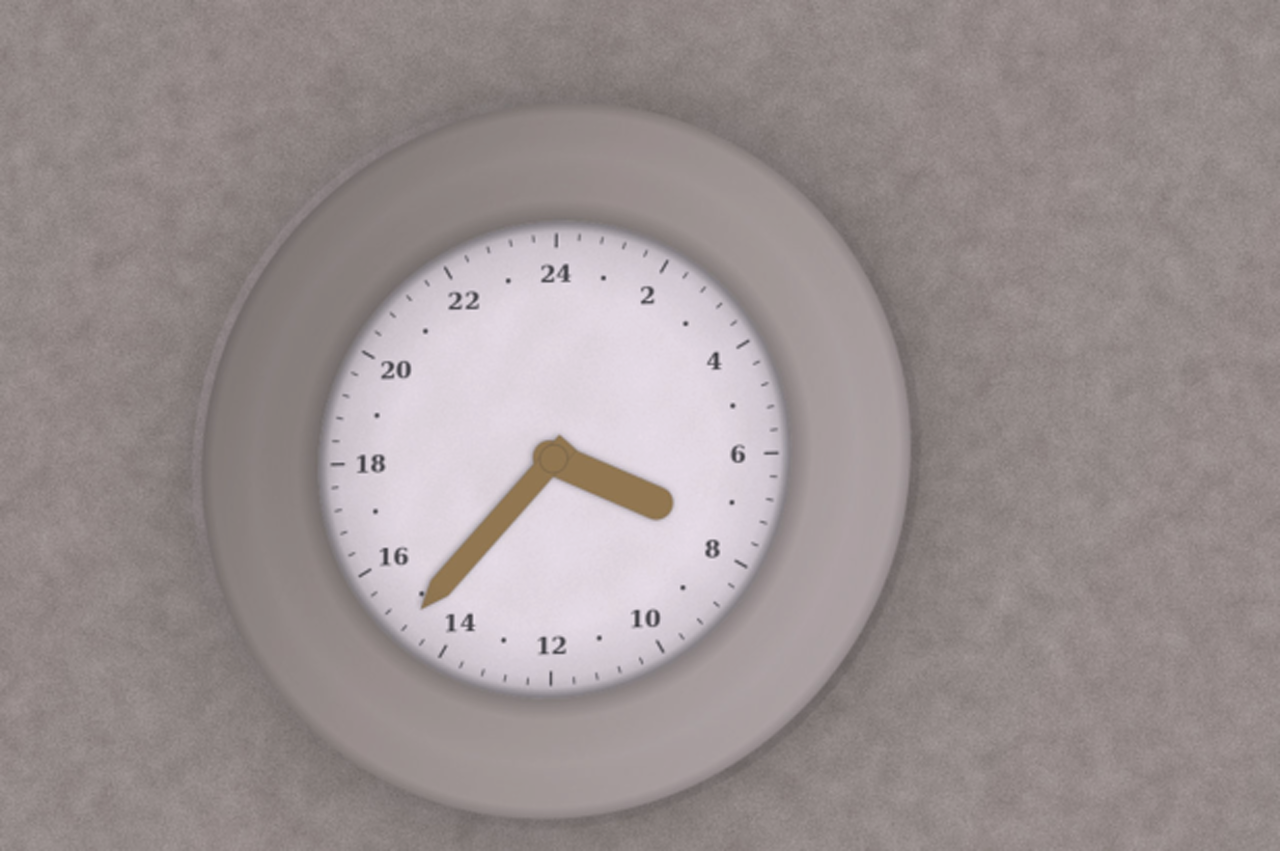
h=7 m=37
